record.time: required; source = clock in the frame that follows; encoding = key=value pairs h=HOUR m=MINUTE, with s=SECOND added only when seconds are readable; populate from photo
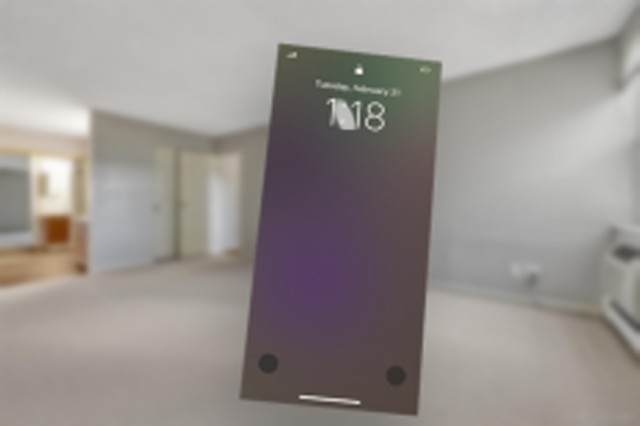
h=1 m=18
